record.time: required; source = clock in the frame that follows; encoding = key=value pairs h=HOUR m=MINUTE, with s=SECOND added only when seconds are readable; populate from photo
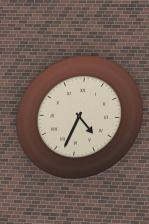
h=4 m=33
